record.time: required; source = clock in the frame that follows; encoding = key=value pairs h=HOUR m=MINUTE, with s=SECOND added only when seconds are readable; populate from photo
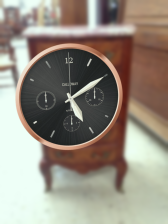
h=5 m=10
